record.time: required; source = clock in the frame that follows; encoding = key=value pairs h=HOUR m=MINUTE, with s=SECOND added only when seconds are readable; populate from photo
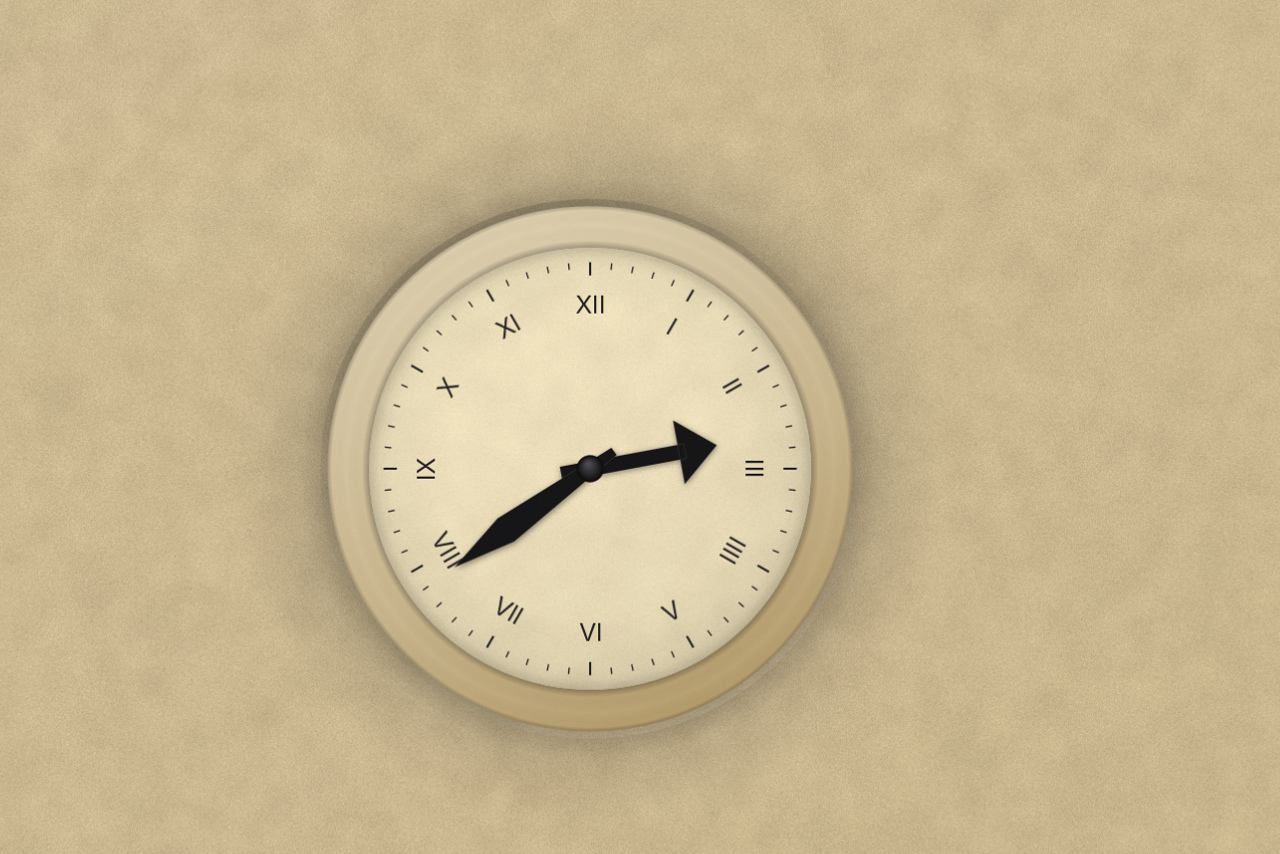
h=2 m=39
